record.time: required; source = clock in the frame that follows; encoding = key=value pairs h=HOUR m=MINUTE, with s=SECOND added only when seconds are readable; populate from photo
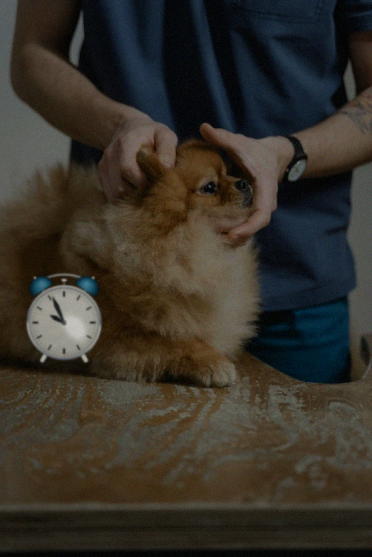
h=9 m=56
